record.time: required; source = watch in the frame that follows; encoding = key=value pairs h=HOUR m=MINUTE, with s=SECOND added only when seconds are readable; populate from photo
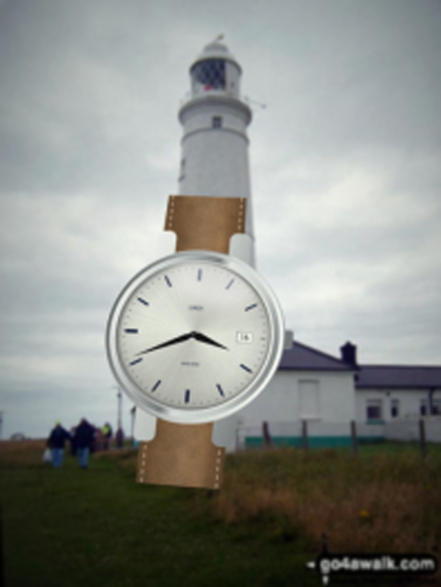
h=3 m=41
